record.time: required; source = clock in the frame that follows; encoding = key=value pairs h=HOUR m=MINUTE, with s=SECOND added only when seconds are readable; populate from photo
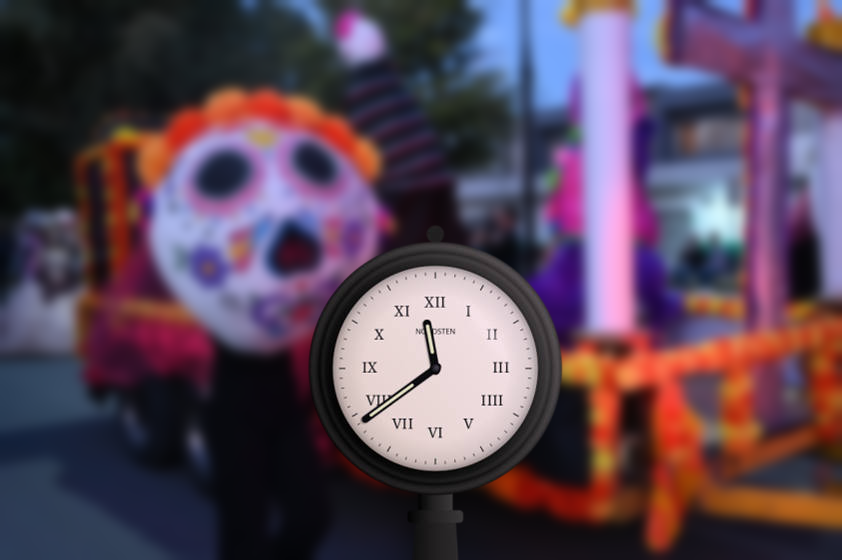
h=11 m=39
